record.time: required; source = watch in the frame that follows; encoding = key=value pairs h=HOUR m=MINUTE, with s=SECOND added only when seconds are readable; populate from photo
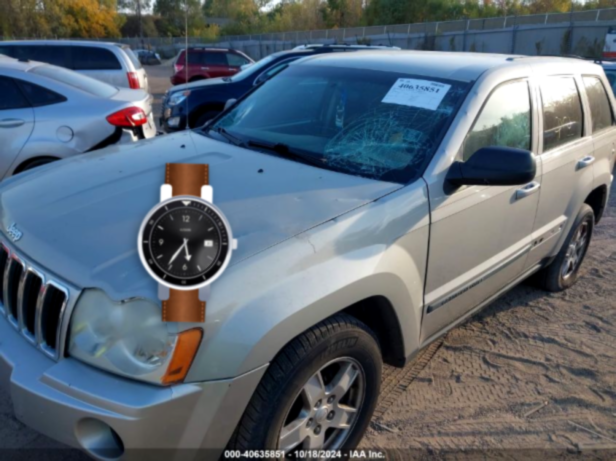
h=5 m=36
